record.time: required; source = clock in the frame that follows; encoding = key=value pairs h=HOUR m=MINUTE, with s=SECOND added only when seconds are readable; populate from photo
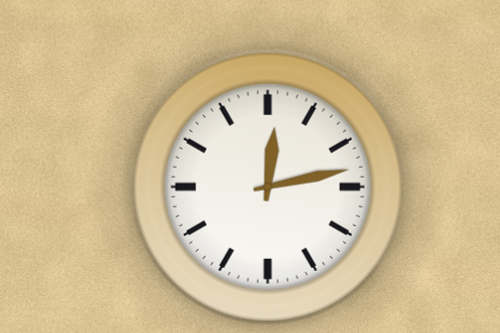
h=12 m=13
